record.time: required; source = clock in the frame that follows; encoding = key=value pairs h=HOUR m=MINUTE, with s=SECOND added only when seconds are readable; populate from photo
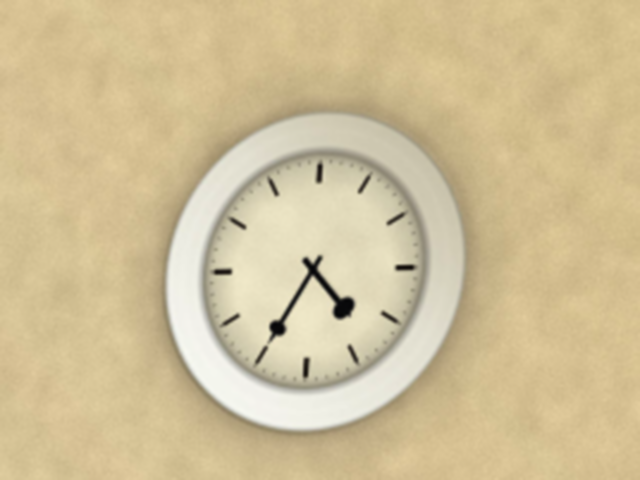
h=4 m=35
